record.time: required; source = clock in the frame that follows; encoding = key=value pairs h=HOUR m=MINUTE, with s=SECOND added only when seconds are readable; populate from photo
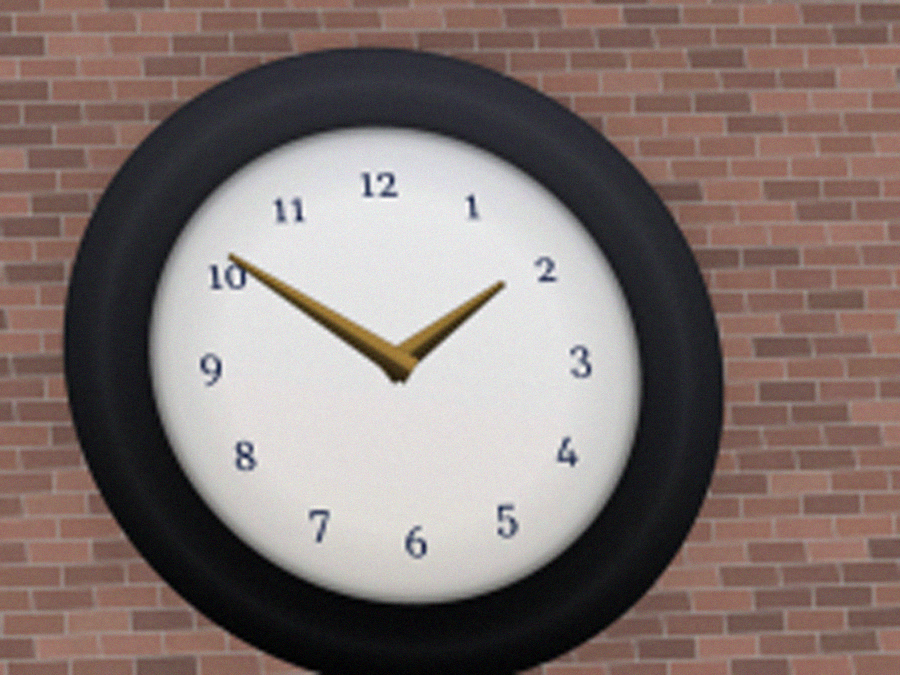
h=1 m=51
